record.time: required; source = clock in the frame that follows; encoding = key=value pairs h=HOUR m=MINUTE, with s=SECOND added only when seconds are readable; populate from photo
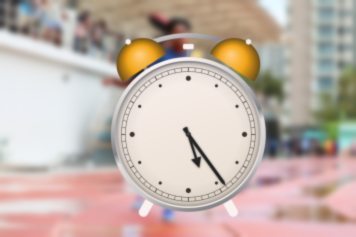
h=5 m=24
